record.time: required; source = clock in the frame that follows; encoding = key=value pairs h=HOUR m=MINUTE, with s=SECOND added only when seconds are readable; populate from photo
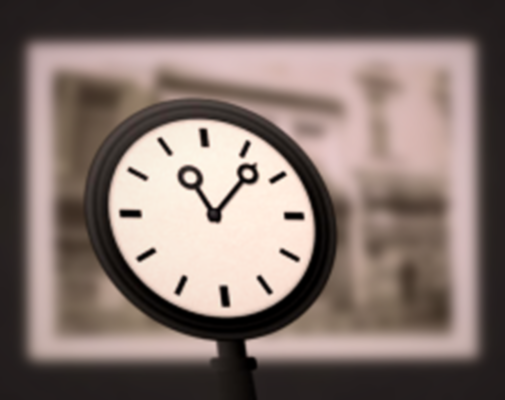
h=11 m=7
